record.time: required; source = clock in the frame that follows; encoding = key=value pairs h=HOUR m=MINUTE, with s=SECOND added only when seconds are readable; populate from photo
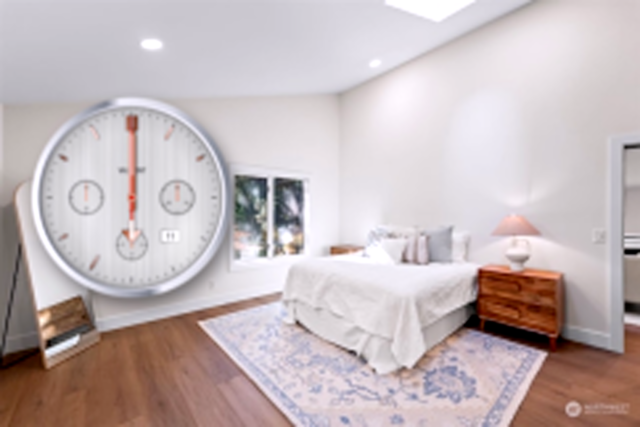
h=6 m=0
